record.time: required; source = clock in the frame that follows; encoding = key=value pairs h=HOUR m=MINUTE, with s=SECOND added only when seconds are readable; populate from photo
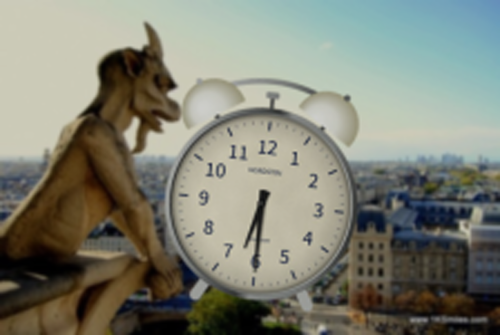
h=6 m=30
